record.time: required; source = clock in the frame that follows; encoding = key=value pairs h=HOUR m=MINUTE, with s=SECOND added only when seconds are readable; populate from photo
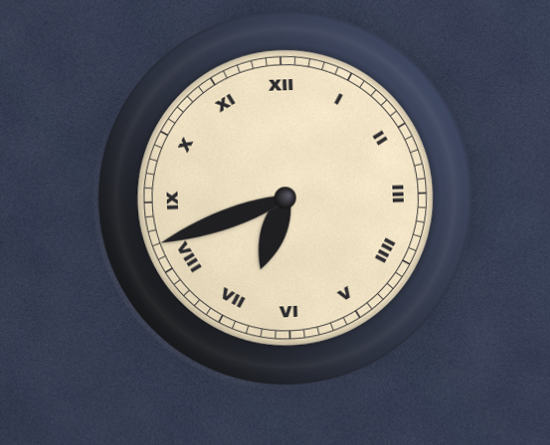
h=6 m=42
